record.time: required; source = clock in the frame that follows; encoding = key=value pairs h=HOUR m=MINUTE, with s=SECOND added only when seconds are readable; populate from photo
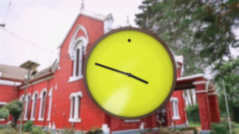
h=3 m=48
